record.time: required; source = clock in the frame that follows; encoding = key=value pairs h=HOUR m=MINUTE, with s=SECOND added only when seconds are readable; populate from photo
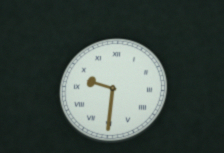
h=9 m=30
